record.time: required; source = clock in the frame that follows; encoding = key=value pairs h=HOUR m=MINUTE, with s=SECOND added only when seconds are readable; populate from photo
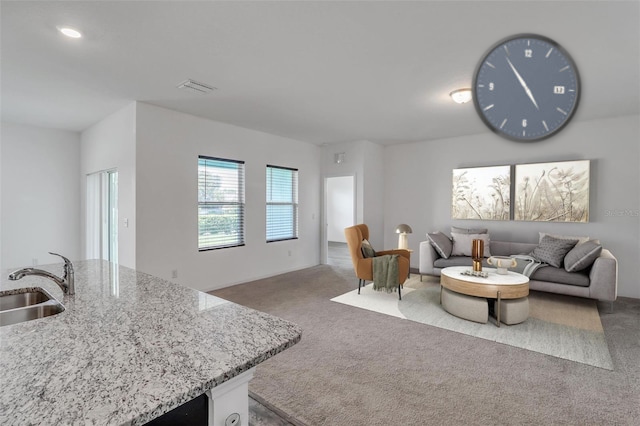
h=4 m=54
